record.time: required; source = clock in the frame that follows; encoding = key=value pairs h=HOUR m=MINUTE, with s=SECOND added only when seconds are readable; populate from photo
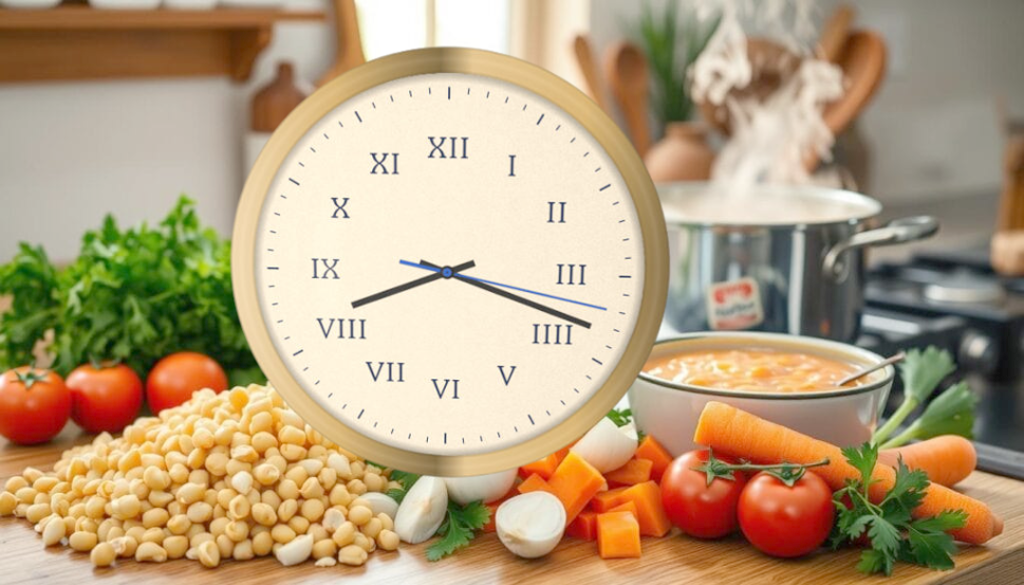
h=8 m=18 s=17
